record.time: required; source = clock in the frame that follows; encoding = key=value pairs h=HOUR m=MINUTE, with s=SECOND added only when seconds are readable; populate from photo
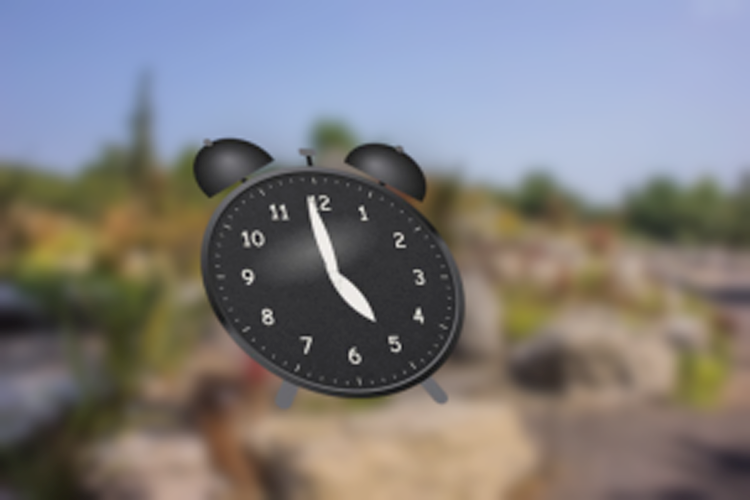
h=4 m=59
